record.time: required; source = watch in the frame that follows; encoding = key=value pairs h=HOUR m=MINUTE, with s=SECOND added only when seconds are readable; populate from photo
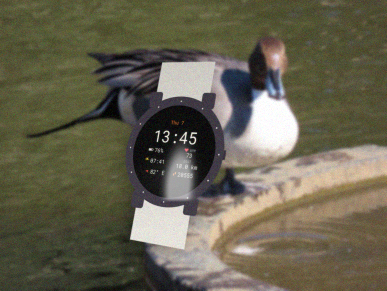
h=13 m=45
